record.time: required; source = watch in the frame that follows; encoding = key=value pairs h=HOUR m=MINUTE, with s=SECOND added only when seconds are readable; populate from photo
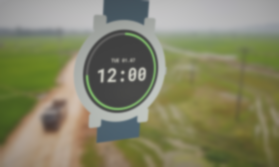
h=12 m=0
